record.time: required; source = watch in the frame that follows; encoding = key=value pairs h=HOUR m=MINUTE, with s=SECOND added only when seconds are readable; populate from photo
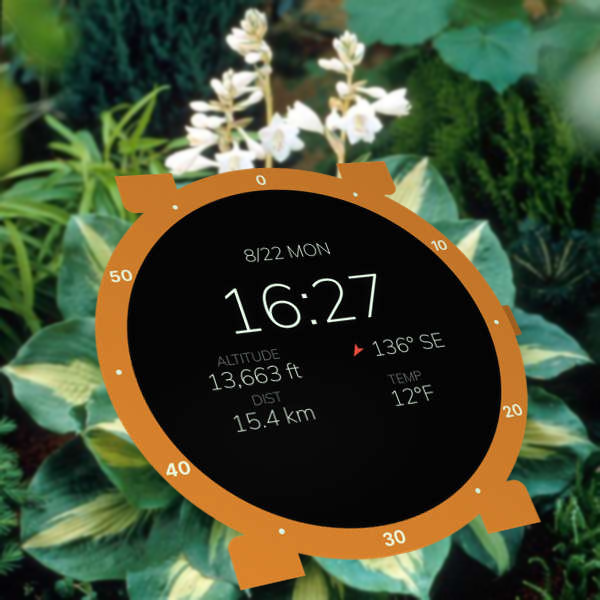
h=16 m=27
